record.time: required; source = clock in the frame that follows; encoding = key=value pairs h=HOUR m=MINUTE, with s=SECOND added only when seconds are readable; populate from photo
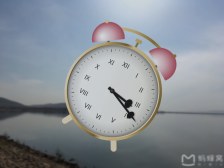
h=3 m=19
